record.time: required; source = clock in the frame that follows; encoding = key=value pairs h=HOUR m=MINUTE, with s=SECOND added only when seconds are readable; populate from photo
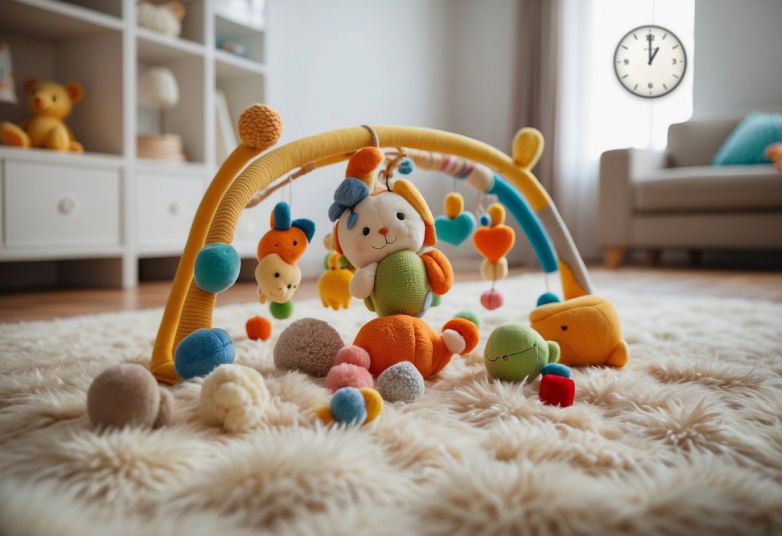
h=1 m=0
